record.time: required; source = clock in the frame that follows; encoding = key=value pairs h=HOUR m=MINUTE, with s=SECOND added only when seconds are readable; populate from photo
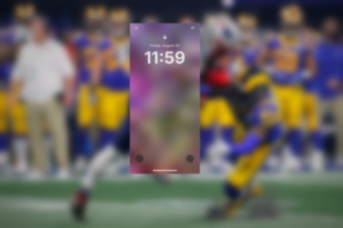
h=11 m=59
